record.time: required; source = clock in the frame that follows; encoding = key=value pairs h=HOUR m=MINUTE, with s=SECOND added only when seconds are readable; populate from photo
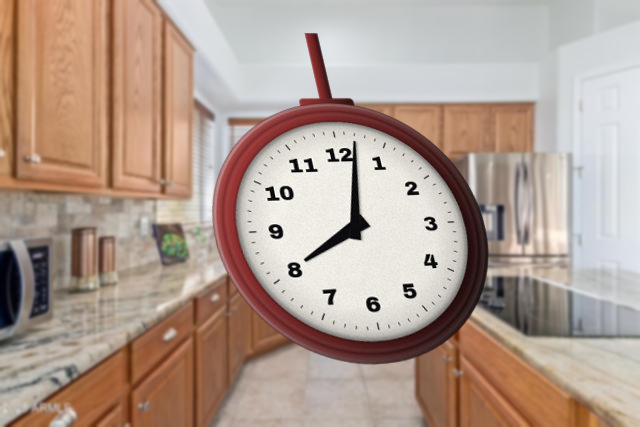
h=8 m=2
